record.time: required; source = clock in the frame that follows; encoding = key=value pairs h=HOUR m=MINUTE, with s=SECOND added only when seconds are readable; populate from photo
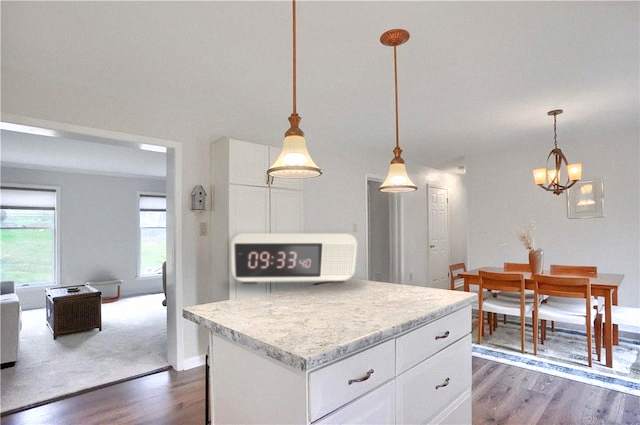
h=9 m=33
